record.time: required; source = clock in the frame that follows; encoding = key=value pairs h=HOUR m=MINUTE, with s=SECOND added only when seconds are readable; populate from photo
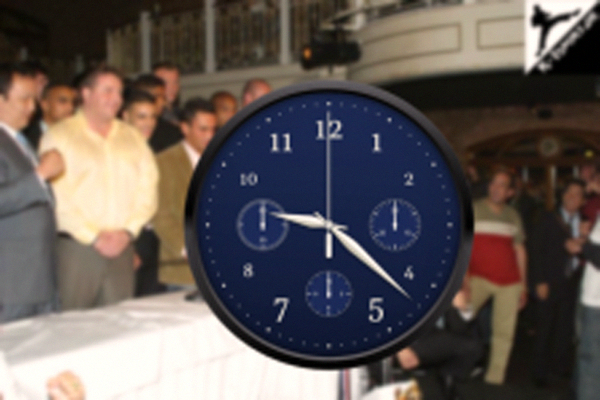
h=9 m=22
